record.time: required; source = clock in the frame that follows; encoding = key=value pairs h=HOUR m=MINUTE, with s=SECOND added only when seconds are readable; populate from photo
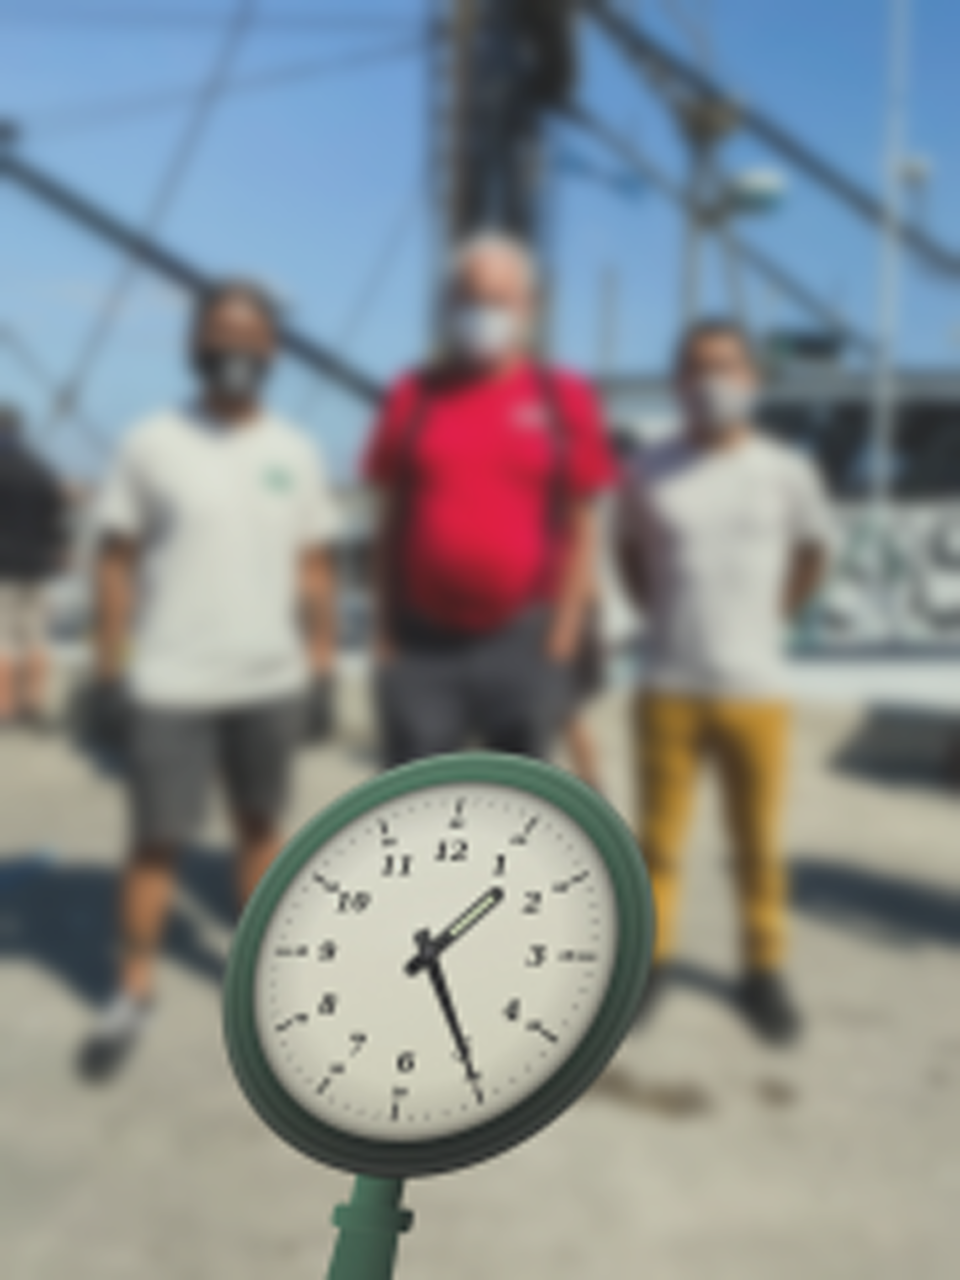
h=1 m=25
